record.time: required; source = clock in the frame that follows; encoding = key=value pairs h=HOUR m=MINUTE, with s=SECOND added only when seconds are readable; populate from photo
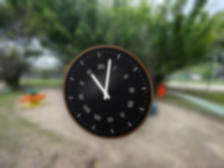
h=11 m=3
